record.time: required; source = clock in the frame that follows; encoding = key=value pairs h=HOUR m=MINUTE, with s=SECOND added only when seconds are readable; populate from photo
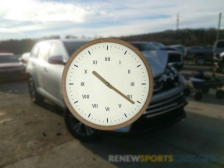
h=10 m=21
